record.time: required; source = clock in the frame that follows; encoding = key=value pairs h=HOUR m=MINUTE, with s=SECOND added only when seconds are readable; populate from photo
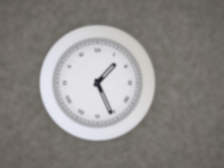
h=1 m=26
